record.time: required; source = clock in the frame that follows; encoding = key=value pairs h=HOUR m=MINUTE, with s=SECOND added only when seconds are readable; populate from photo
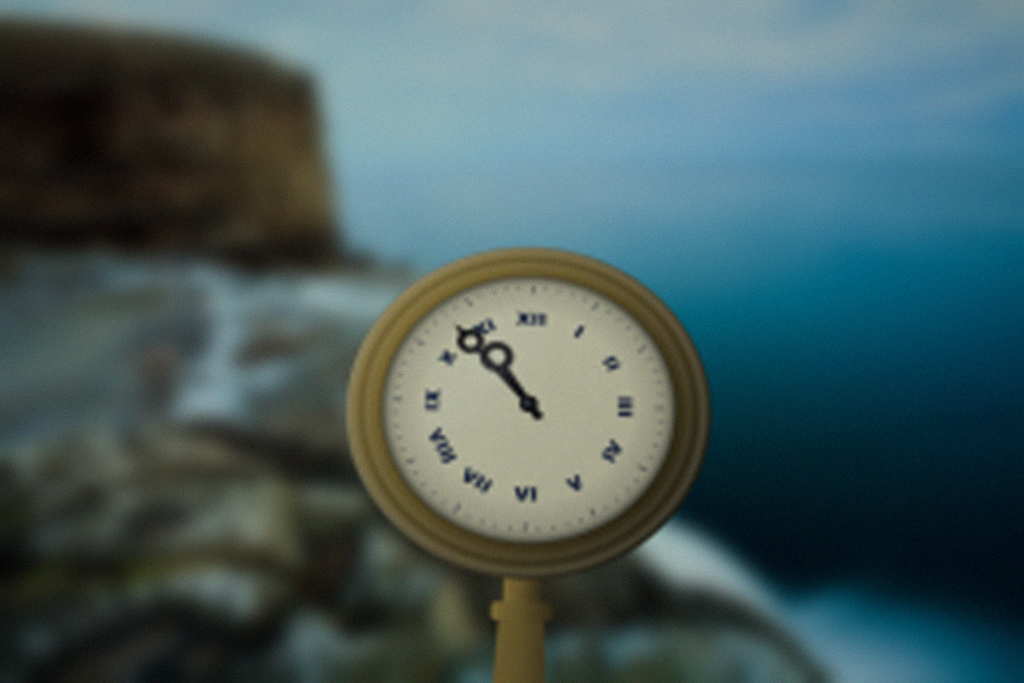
h=10 m=53
